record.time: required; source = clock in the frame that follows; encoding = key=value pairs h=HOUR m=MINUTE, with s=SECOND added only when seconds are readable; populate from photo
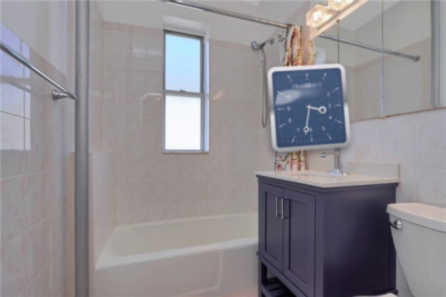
h=3 m=32
